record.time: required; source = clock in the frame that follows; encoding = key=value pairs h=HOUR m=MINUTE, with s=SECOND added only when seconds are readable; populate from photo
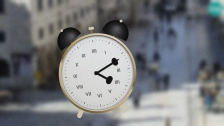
h=4 m=11
